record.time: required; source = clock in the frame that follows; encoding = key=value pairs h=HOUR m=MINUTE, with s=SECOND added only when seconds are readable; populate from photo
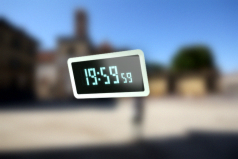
h=19 m=59 s=59
